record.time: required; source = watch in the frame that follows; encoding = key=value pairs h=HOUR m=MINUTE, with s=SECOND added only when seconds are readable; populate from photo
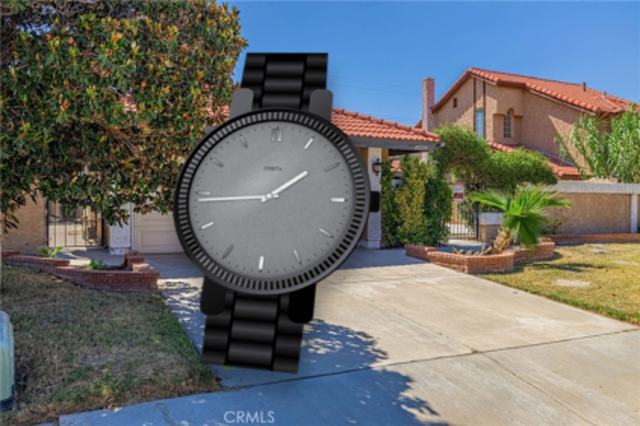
h=1 m=44
